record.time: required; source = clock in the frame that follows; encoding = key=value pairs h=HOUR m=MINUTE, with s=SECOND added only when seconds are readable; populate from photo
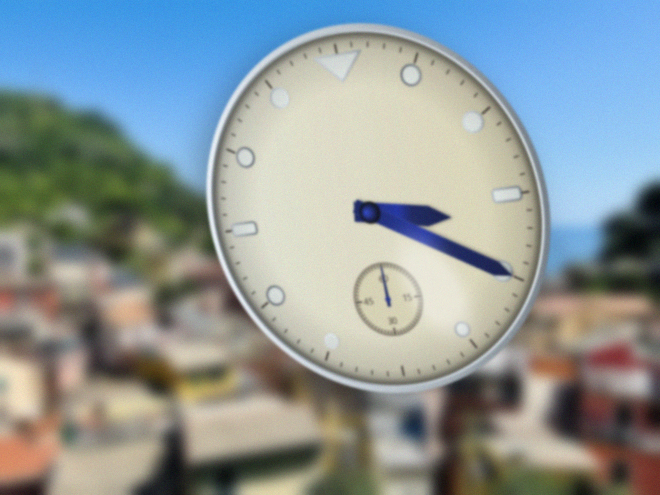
h=3 m=20
